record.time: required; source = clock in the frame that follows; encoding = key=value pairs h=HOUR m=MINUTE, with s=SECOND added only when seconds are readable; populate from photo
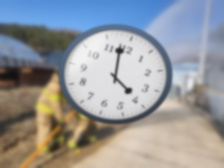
h=3 m=58
